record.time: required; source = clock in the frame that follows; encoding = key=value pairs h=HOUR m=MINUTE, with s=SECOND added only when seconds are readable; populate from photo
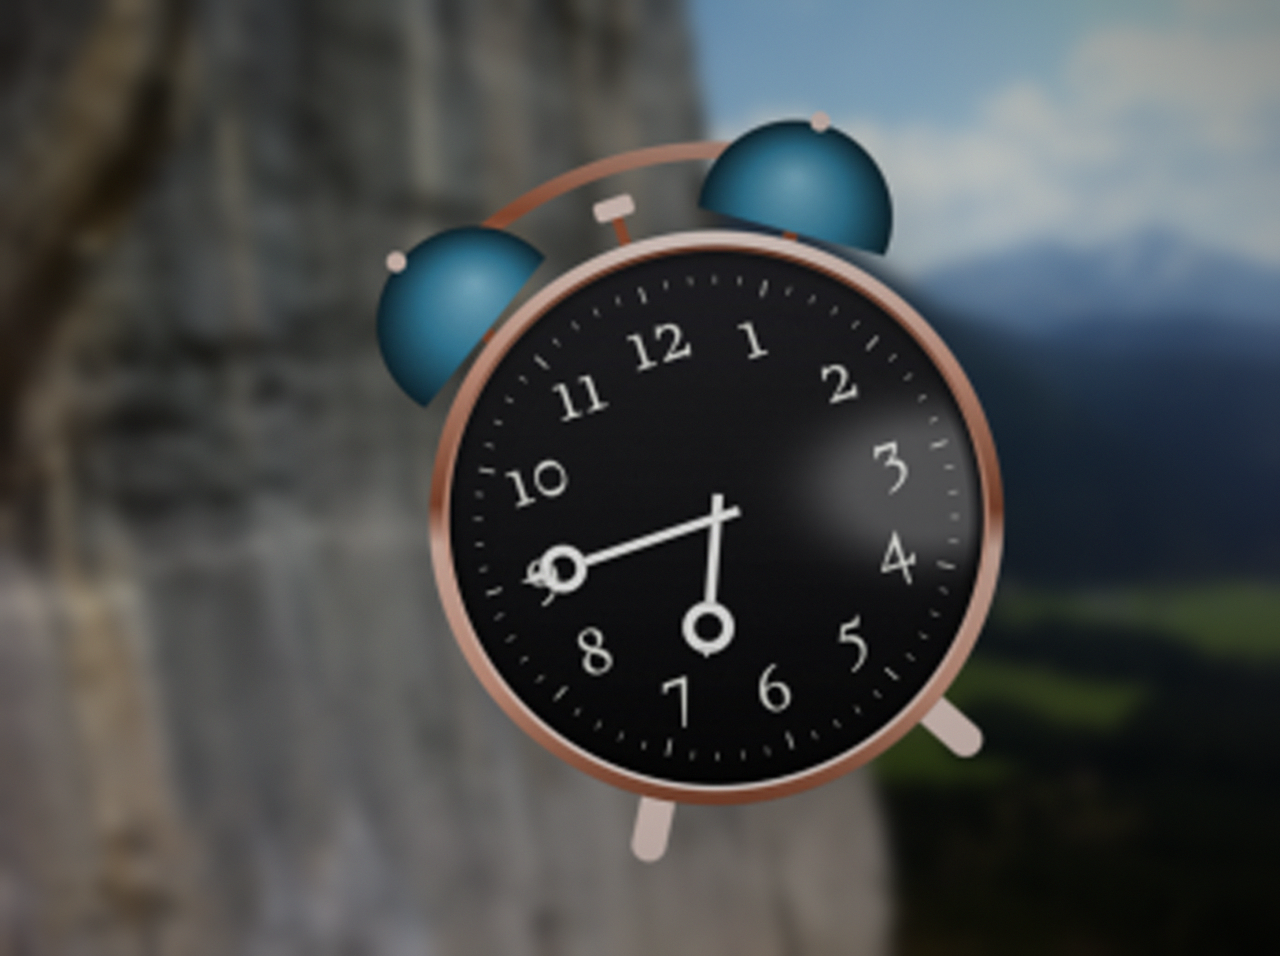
h=6 m=45
